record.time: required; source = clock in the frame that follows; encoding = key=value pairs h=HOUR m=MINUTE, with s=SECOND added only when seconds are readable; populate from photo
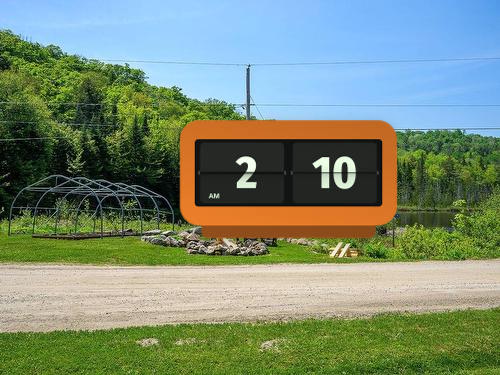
h=2 m=10
